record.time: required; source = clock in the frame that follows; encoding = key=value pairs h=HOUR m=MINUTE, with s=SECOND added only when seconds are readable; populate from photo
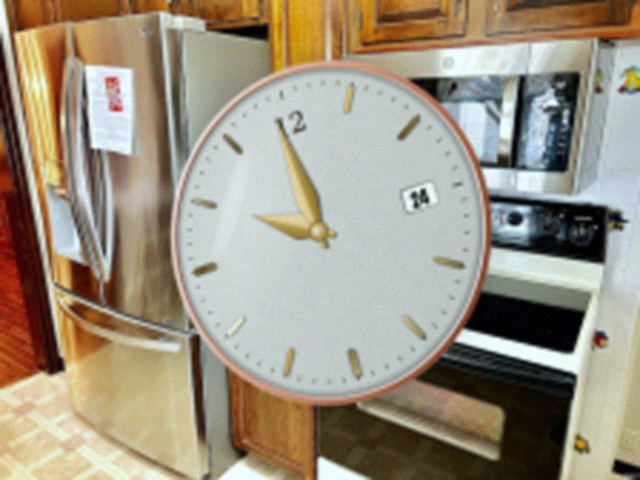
h=9 m=59
